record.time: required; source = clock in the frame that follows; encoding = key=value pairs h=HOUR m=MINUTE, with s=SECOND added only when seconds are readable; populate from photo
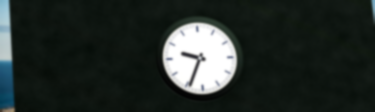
h=9 m=34
